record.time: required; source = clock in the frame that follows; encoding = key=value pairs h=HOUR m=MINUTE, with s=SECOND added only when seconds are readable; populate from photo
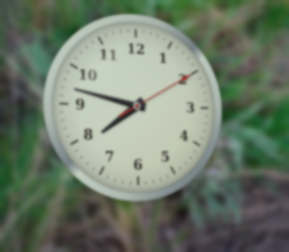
h=7 m=47 s=10
